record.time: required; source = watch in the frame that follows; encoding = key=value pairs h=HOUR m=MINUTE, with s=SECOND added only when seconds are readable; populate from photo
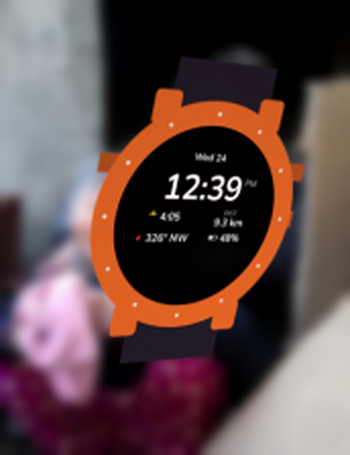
h=12 m=39
